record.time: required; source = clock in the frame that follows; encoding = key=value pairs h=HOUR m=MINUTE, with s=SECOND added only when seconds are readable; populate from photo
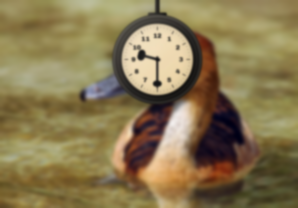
h=9 m=30
